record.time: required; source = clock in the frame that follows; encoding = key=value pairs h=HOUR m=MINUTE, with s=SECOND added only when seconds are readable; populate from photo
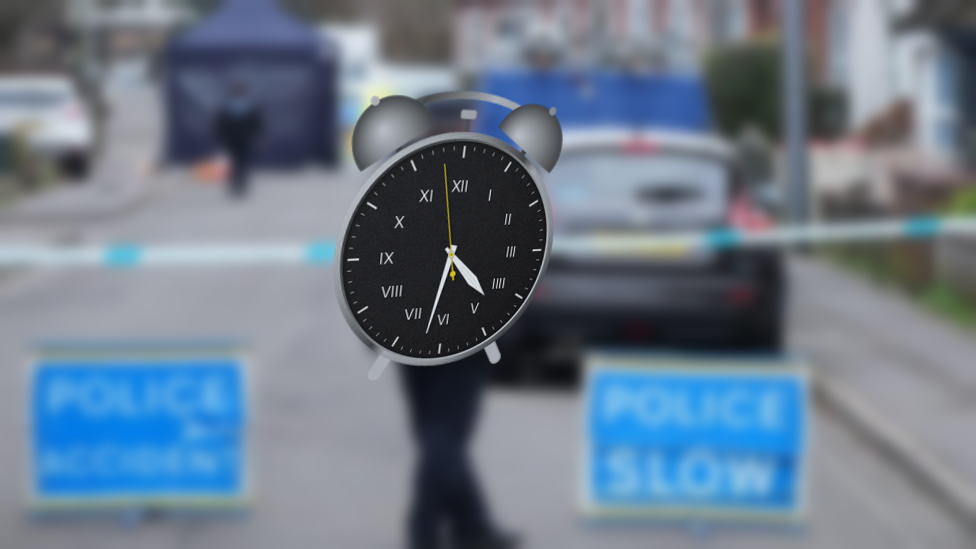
h=4 m=31 s=58
